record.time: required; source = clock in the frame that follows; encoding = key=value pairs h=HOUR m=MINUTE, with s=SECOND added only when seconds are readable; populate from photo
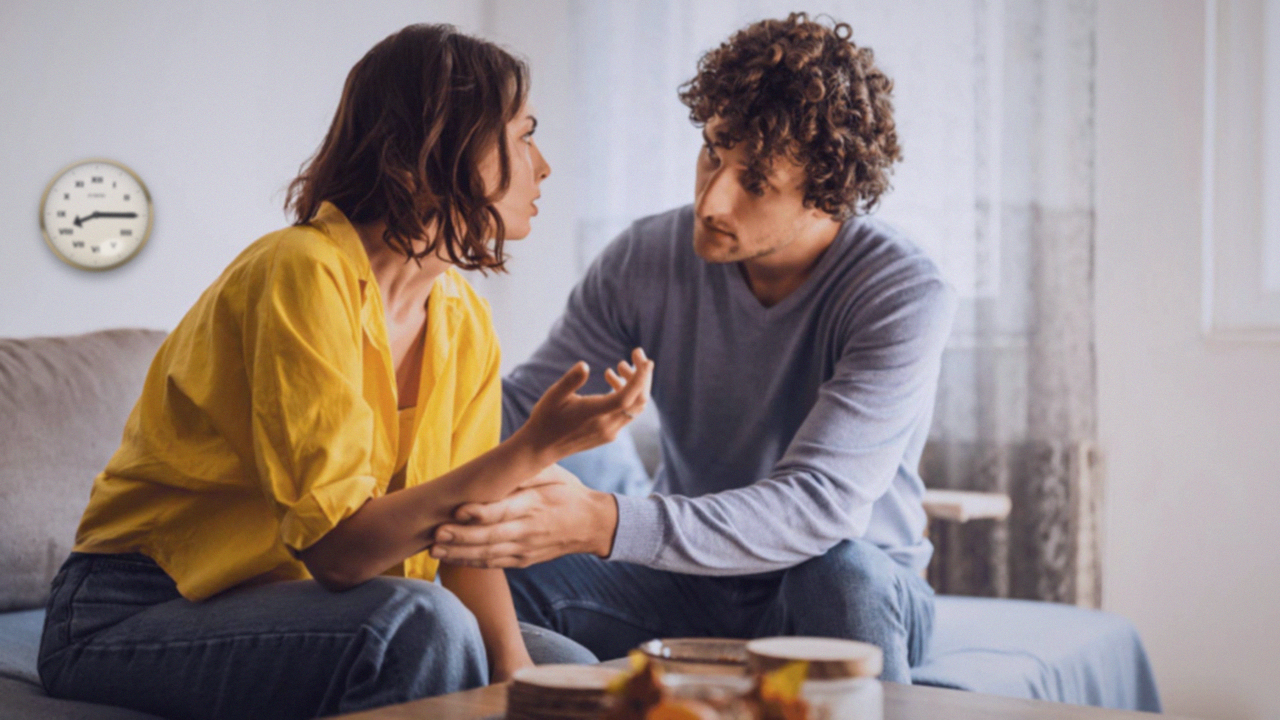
h=8 m=15
